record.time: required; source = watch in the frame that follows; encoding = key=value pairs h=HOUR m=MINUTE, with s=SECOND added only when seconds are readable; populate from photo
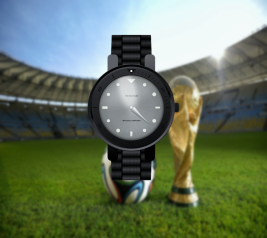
h=4 m=22
